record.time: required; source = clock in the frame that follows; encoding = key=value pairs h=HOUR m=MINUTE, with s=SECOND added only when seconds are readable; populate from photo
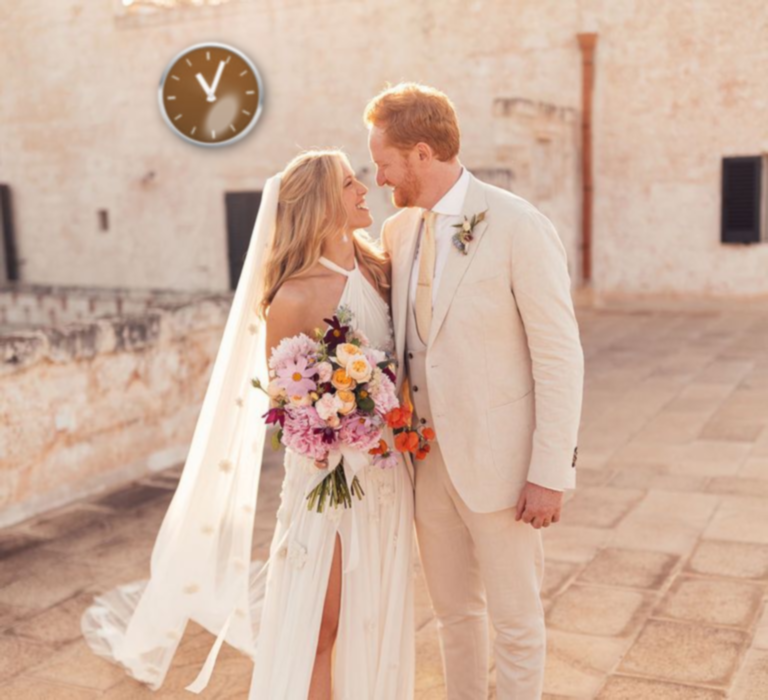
h=11 m=4
